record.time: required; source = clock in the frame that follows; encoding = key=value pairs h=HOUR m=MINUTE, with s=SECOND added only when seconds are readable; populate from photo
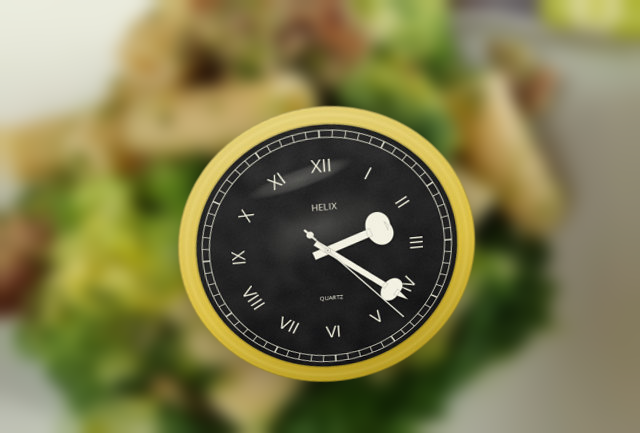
h=2 m=21 s=23
